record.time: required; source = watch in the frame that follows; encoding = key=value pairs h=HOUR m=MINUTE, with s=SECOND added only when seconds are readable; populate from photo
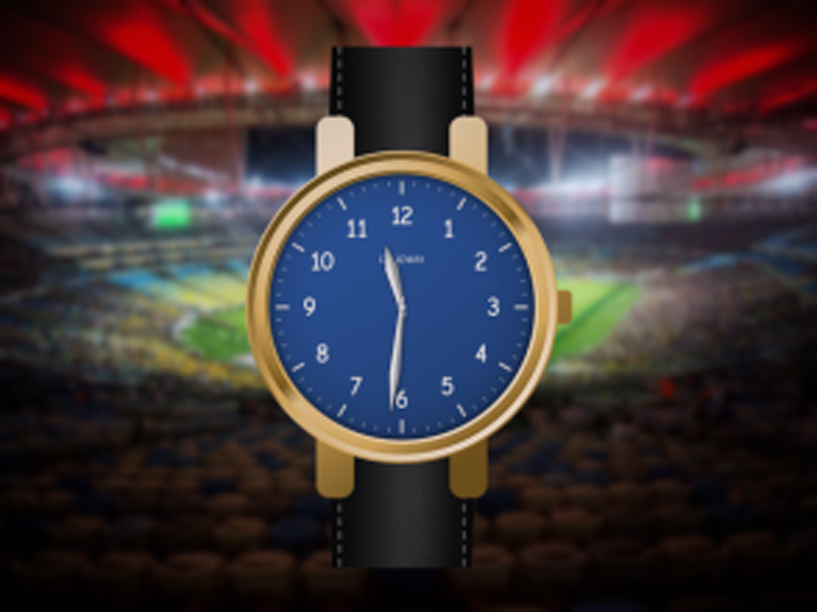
h=11 m=31
